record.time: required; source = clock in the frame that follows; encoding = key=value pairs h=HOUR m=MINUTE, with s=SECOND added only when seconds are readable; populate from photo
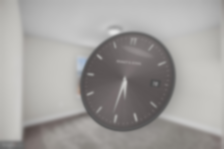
h=5 m=31
